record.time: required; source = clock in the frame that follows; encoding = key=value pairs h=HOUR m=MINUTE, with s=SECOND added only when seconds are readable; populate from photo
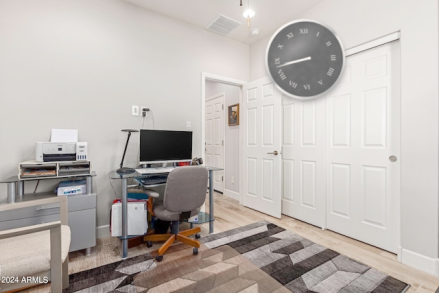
h=8 m=43
